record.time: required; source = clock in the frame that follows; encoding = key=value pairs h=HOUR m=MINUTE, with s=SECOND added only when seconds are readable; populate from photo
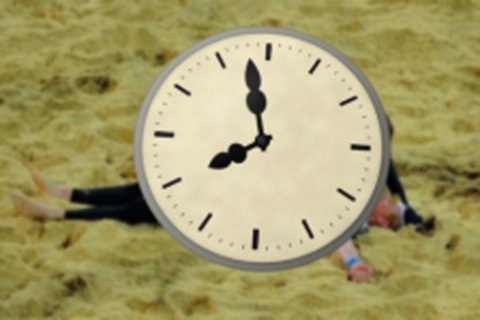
h=7 m=58
